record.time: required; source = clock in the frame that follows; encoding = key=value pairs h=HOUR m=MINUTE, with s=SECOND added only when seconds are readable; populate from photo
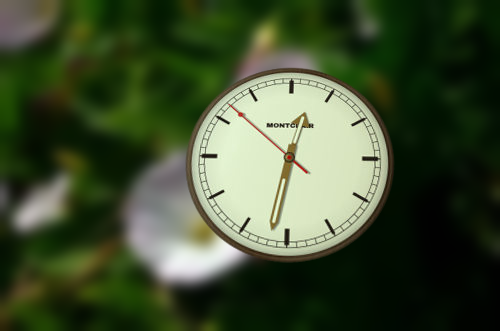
h=12 m=31 s=52
